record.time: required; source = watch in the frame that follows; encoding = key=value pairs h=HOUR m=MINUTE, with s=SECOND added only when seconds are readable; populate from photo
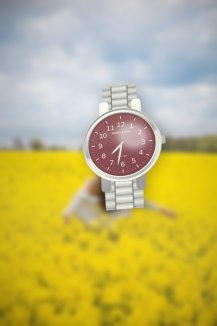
h=7 m=32
